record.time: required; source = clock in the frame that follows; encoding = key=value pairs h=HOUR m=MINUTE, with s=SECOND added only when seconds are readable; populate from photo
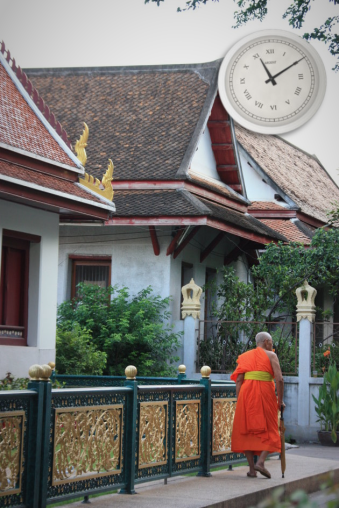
h=11 m=10
